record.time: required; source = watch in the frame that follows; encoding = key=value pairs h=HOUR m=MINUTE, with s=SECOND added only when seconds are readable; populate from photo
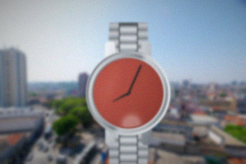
h=8 m=4
